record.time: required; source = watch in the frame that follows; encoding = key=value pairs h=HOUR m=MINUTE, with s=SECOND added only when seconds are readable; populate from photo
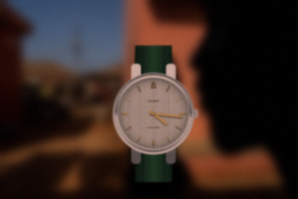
h=4 m=16
